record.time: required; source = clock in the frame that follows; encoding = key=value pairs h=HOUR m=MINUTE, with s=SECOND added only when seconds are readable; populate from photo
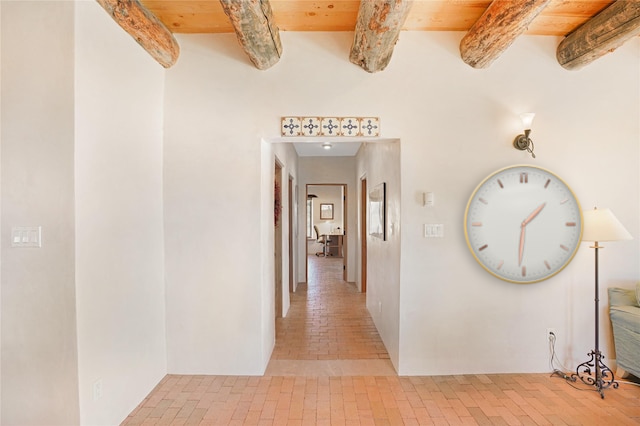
h=1 m=31
